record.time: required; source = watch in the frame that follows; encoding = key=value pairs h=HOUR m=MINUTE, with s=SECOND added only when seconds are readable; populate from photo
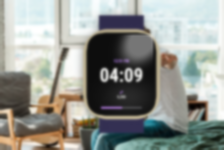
h=4 m=9
